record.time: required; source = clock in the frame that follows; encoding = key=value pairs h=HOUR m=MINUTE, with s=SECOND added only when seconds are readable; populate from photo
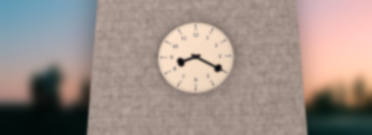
h=8 m=20
